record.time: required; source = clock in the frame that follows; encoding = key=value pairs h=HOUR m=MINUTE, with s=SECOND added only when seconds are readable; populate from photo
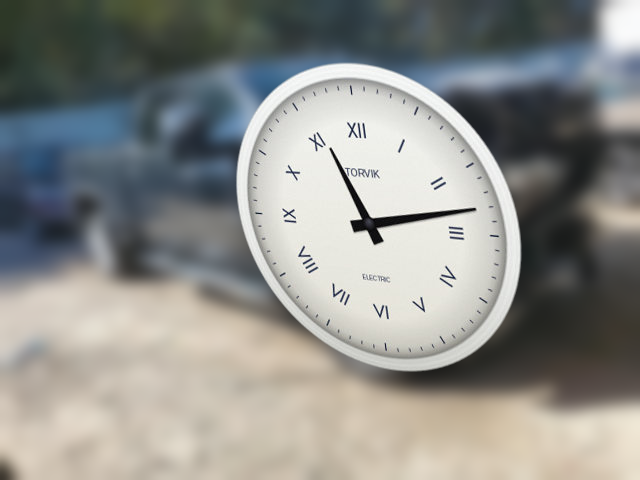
h=11 m=13
